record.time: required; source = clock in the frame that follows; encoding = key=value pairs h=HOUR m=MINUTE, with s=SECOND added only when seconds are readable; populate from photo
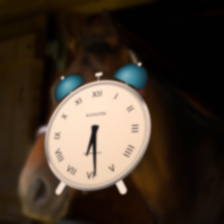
h=6 m=29
